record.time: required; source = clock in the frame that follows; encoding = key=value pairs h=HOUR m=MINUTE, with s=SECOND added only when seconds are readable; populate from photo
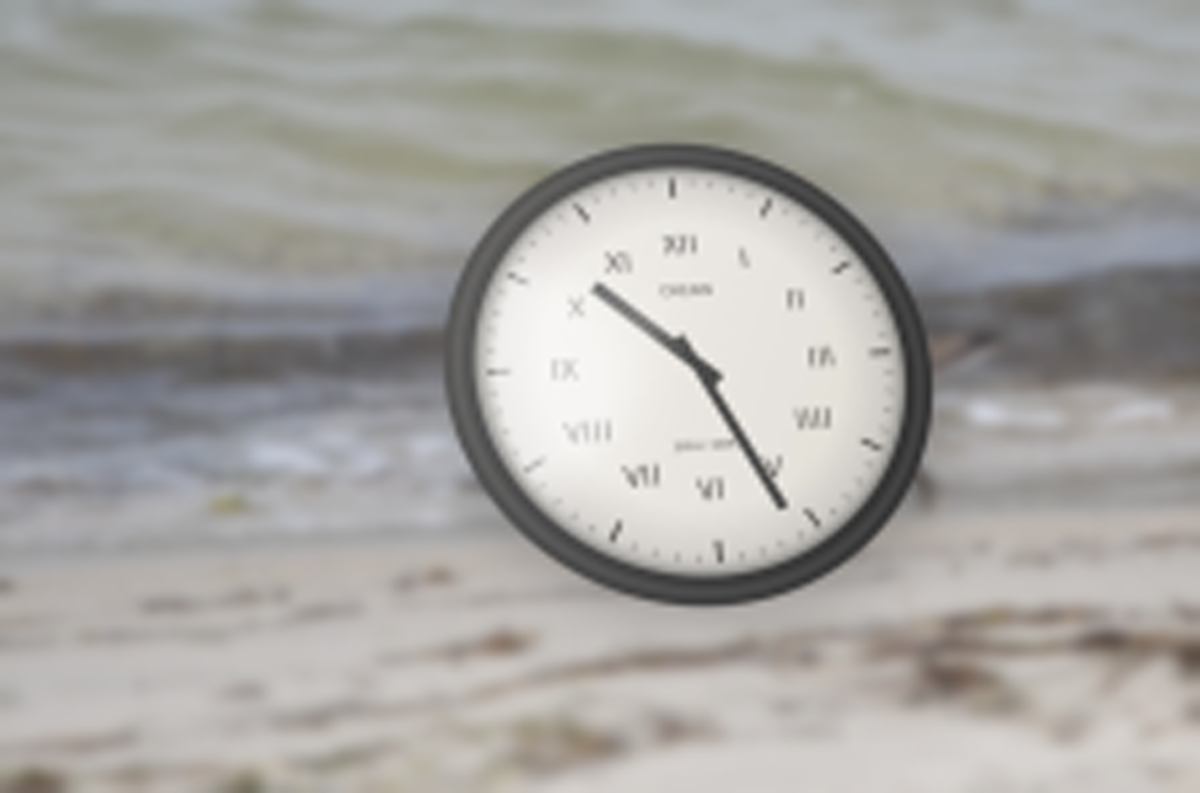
h=10 m=26
